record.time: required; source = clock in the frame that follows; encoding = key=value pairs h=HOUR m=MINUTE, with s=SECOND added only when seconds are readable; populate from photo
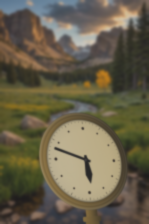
h=5 m=48
